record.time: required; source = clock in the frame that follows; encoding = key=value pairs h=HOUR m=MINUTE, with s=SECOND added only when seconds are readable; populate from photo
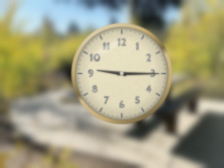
h=9 m=15
